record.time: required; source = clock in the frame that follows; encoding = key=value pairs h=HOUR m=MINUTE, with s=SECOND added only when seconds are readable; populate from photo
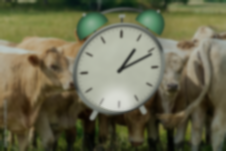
h=1 m=11
